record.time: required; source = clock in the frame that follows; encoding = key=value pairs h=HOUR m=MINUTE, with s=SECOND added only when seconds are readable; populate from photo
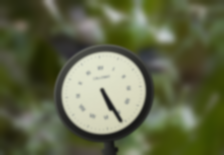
h=5 m=26
